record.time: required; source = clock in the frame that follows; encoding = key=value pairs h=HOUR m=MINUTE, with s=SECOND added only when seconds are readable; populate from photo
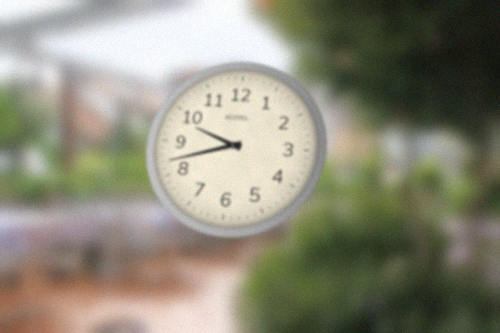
h=9 m=42
